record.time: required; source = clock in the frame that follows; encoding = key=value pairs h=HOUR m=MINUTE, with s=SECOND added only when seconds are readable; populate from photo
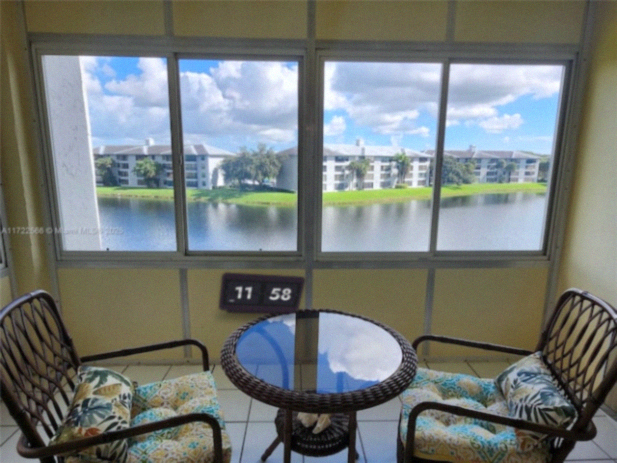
h=11 m=58
